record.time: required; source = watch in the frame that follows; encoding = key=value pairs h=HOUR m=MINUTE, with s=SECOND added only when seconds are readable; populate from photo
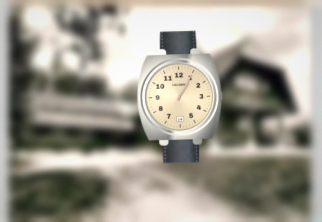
h=1 m=5
